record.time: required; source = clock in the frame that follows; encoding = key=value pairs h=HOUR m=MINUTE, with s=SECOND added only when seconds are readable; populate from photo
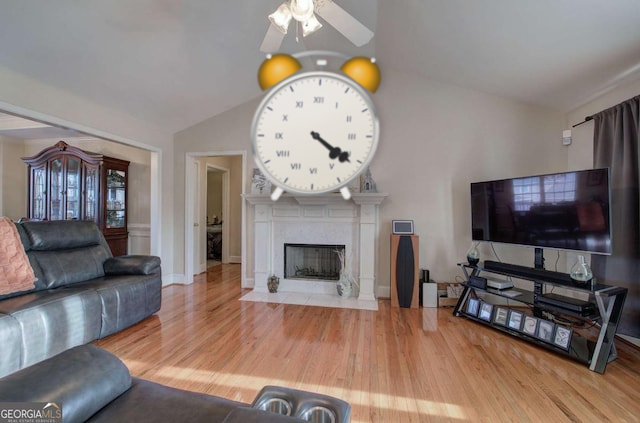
h=4 m=21
